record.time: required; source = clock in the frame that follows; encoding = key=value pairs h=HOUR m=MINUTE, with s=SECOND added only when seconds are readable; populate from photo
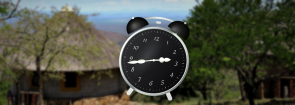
h=2 m=43
